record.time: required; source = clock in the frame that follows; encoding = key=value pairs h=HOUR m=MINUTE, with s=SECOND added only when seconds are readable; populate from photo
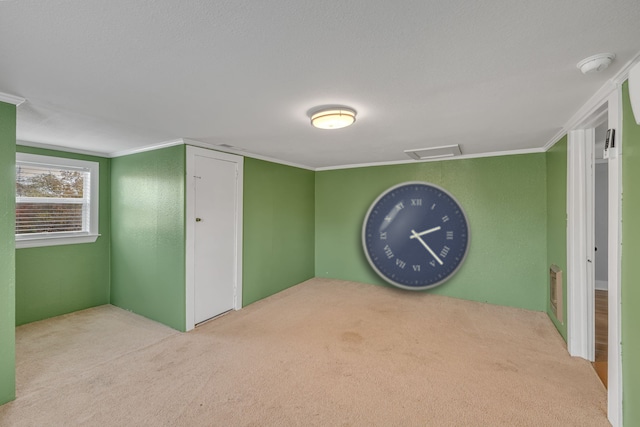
h=2 m=23
